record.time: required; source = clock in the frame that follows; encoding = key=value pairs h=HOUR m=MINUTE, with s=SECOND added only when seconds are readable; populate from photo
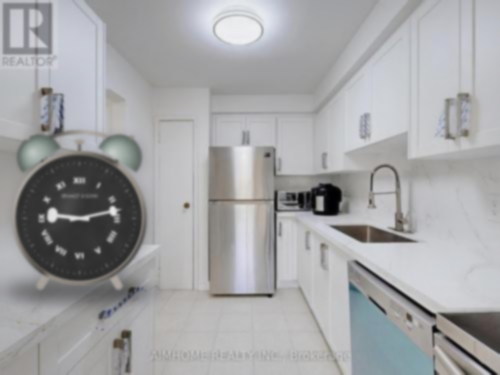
h=9 m=13
